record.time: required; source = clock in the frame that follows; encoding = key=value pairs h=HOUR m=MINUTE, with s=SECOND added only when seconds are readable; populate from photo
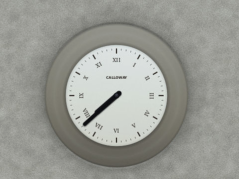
h=7 m=38
